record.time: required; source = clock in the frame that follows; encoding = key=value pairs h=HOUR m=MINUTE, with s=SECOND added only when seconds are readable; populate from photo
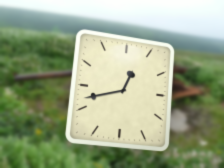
h=12 m=42
